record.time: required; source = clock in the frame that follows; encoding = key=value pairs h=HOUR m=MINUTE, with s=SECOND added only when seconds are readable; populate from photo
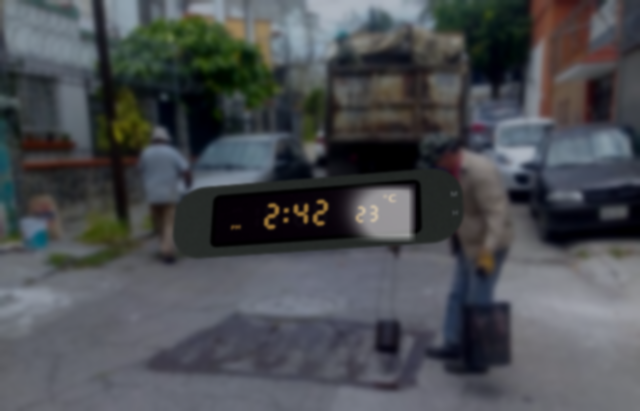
h=2 m=42
